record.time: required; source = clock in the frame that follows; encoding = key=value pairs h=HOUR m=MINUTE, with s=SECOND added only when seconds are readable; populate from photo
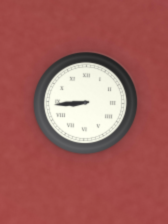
h=8 m=44
